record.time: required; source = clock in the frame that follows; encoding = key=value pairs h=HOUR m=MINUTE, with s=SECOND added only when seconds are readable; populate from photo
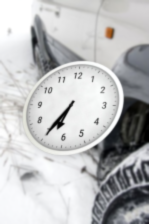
h=6 m=35
